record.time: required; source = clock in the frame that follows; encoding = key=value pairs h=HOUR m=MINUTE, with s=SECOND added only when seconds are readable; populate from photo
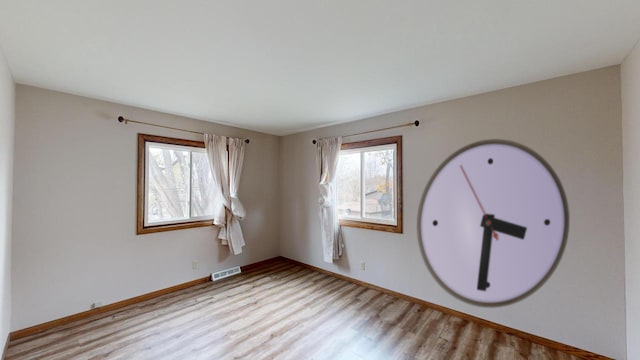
h=3 m=30 s=55
